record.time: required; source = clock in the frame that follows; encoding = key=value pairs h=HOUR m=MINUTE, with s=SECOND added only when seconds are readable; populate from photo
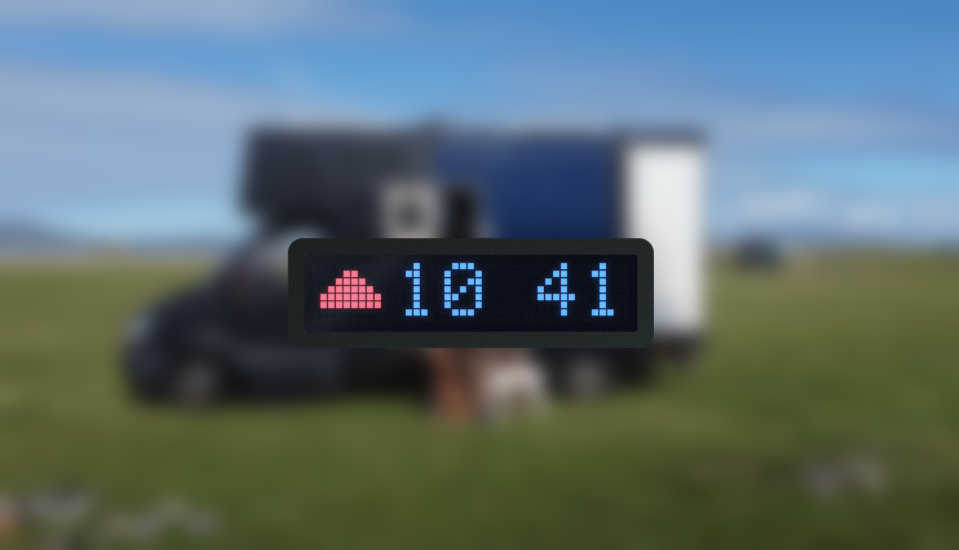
h=10 m=41
